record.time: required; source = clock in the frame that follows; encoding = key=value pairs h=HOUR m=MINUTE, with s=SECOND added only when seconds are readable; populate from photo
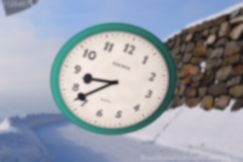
h=8 m=37
